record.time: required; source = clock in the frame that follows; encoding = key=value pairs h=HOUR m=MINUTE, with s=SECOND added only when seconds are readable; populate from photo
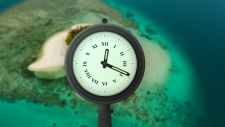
h=12 m=19
